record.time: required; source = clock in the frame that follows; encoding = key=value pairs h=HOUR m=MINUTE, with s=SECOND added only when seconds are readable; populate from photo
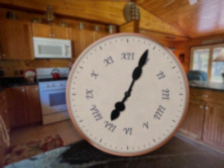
h=7 m=4
